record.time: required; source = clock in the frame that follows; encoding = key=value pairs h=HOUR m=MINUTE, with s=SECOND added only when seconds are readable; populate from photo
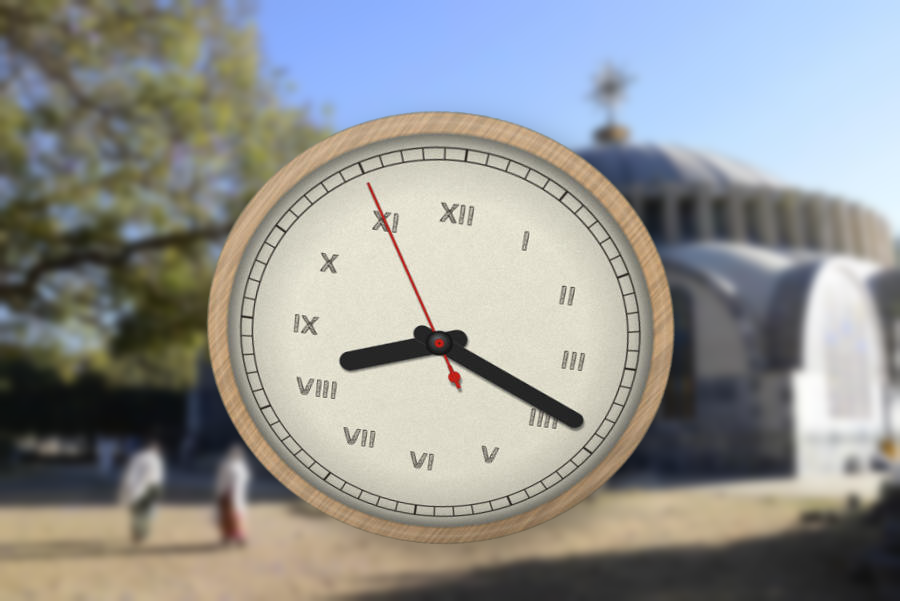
h=8 m=18 s=55
